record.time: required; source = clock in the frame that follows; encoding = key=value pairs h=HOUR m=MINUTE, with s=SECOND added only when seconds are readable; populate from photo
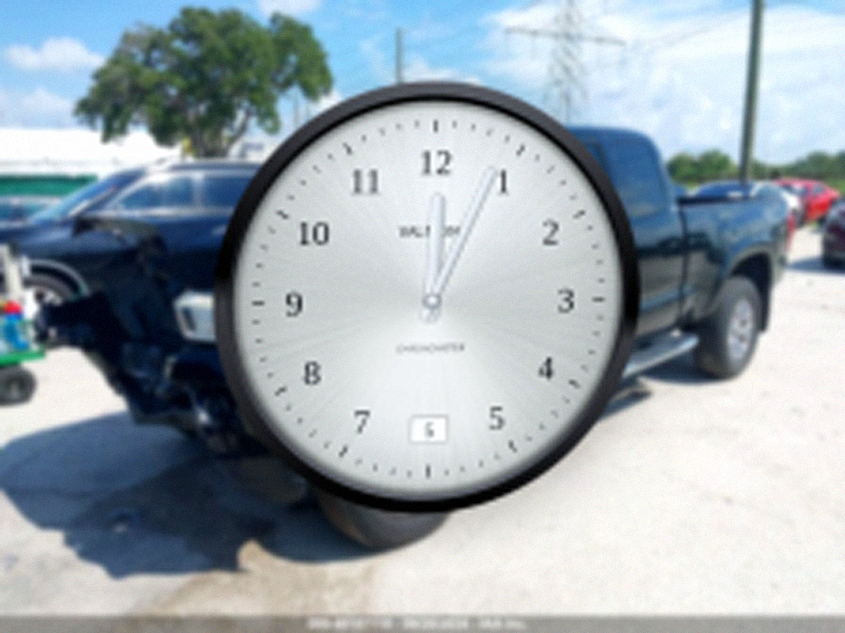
h=12 m=4
